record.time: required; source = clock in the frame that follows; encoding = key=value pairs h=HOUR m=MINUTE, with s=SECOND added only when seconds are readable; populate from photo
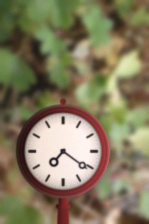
h=7 m=21
